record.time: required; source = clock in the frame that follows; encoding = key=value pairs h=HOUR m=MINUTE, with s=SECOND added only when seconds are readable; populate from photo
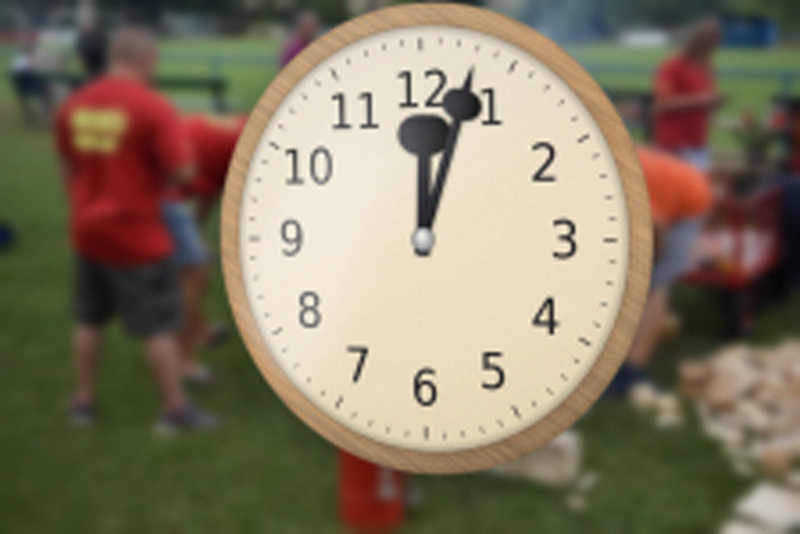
h=12 m=3
